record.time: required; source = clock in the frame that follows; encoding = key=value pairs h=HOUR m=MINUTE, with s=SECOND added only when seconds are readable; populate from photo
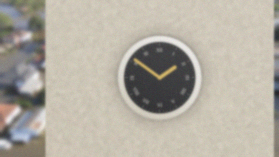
h=1 m=51
